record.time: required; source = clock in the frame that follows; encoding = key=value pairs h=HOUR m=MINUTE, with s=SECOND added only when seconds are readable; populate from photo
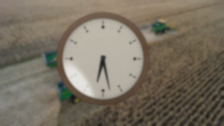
h=6 m=28
